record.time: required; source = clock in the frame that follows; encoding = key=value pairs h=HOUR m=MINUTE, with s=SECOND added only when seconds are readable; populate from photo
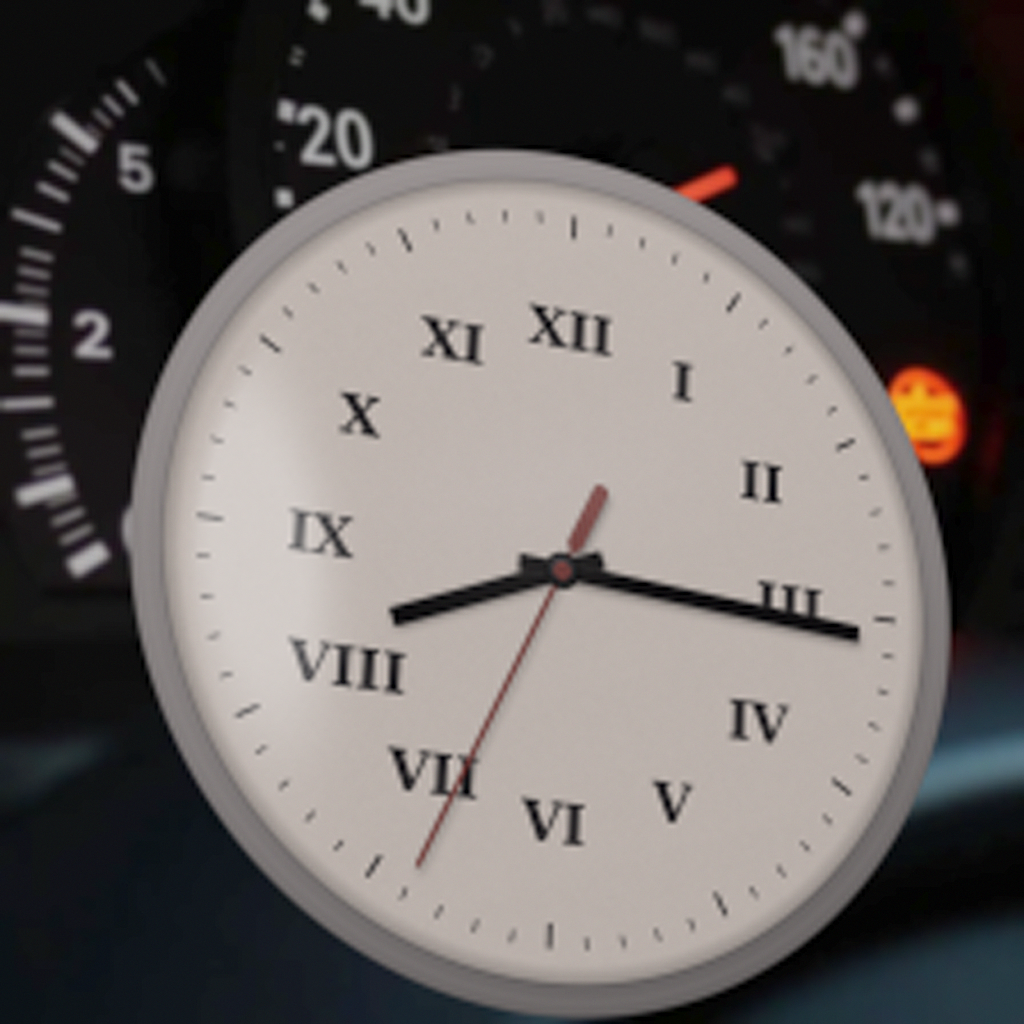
h=8 m=15 s=34
